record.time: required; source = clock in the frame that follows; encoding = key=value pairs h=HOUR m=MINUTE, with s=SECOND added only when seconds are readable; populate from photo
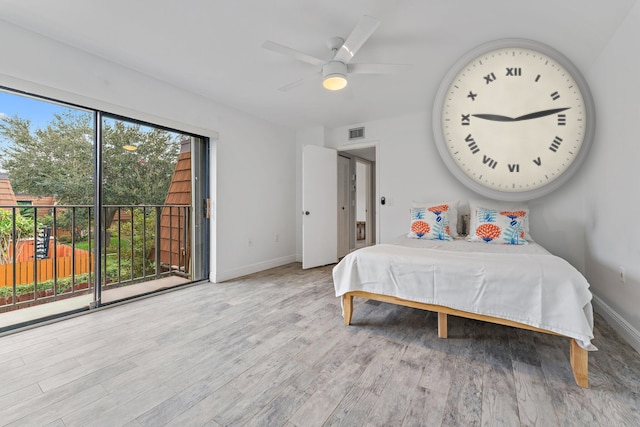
h=9 m=13
